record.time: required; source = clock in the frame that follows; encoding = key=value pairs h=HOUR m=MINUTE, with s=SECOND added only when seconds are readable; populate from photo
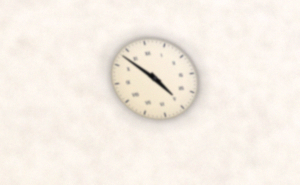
h=4 m=53
